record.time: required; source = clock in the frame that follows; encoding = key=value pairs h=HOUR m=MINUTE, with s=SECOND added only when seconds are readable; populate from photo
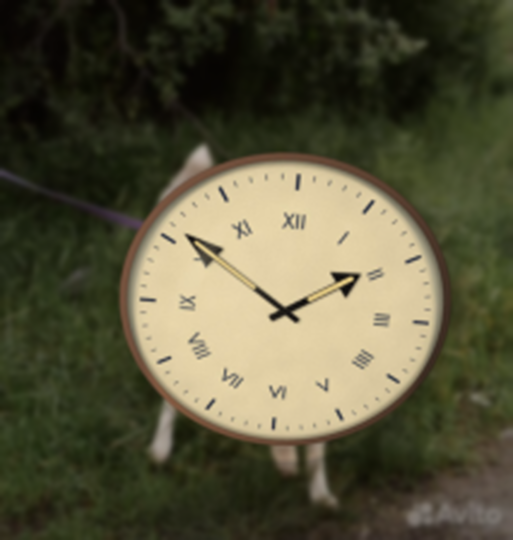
h=1 m=51
